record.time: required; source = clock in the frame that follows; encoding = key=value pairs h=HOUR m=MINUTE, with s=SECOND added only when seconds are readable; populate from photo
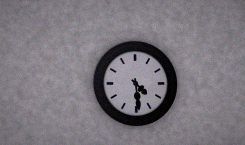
h=4 m=29
